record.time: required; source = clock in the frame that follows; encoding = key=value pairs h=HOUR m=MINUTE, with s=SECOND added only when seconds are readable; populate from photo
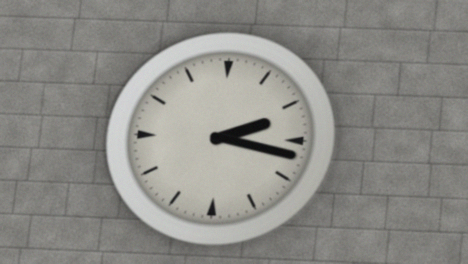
h=2 m=17
